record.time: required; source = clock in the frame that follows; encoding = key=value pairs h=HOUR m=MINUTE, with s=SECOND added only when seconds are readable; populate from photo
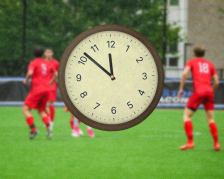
h=11 m=52
